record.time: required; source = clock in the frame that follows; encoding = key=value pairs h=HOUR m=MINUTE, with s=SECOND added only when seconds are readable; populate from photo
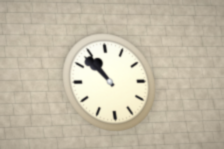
h=10 m=53
